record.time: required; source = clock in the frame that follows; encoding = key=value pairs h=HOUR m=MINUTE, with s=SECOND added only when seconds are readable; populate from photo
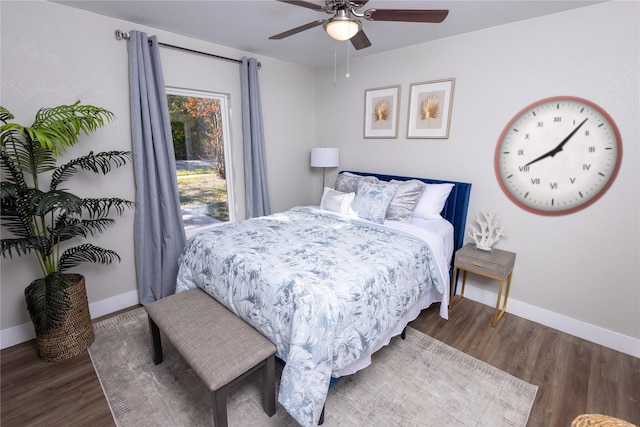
h=8 m=7
